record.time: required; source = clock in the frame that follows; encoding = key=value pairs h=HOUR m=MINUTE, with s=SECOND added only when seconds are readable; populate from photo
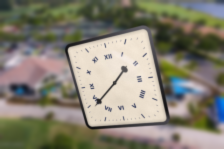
h=1 m=39
